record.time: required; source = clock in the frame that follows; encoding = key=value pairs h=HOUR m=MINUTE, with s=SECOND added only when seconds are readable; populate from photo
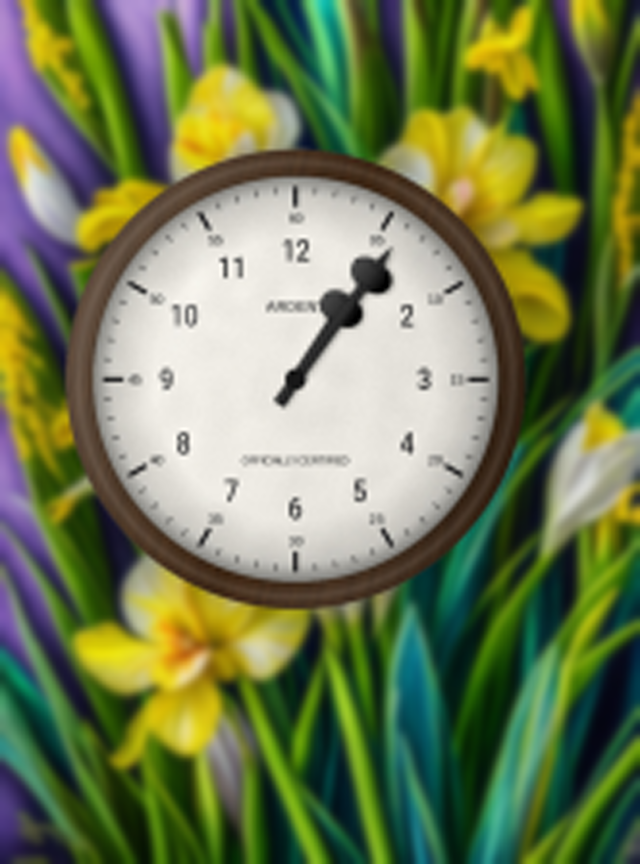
h=1 m=6
